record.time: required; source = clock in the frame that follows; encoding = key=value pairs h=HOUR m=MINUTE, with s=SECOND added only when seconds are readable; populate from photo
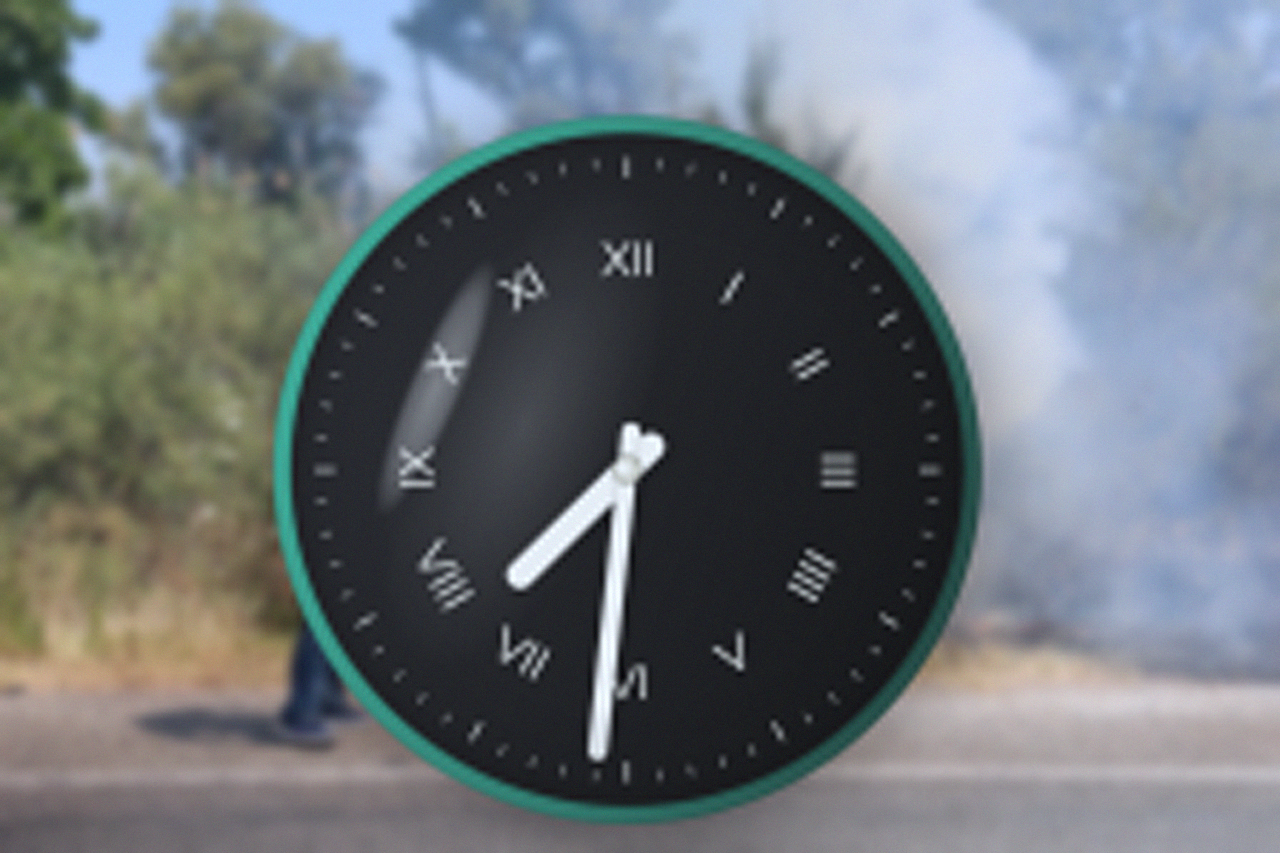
h=7 m=31
